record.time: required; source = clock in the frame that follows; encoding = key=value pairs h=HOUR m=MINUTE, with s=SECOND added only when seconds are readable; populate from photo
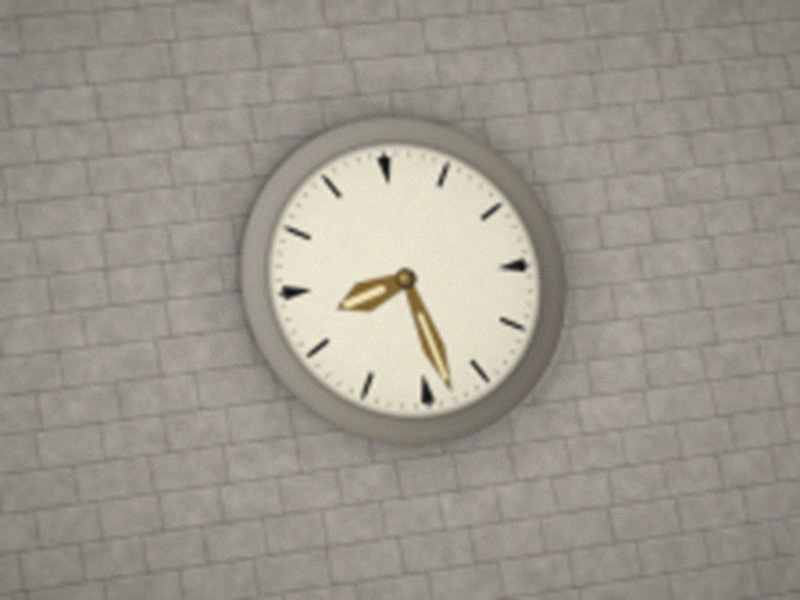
h=8 m=28
